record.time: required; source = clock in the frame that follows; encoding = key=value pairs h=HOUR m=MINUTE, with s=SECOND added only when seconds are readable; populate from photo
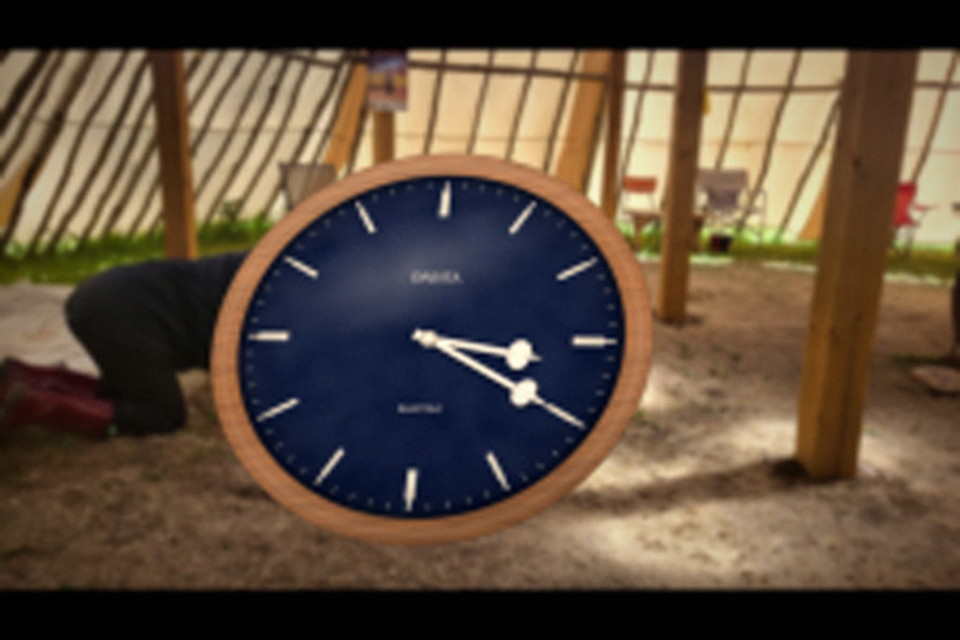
h=3 m=20
